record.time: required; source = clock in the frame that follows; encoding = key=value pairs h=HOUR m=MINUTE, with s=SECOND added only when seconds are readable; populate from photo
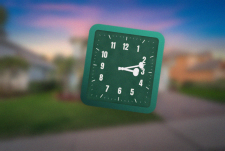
h=3 m=12
